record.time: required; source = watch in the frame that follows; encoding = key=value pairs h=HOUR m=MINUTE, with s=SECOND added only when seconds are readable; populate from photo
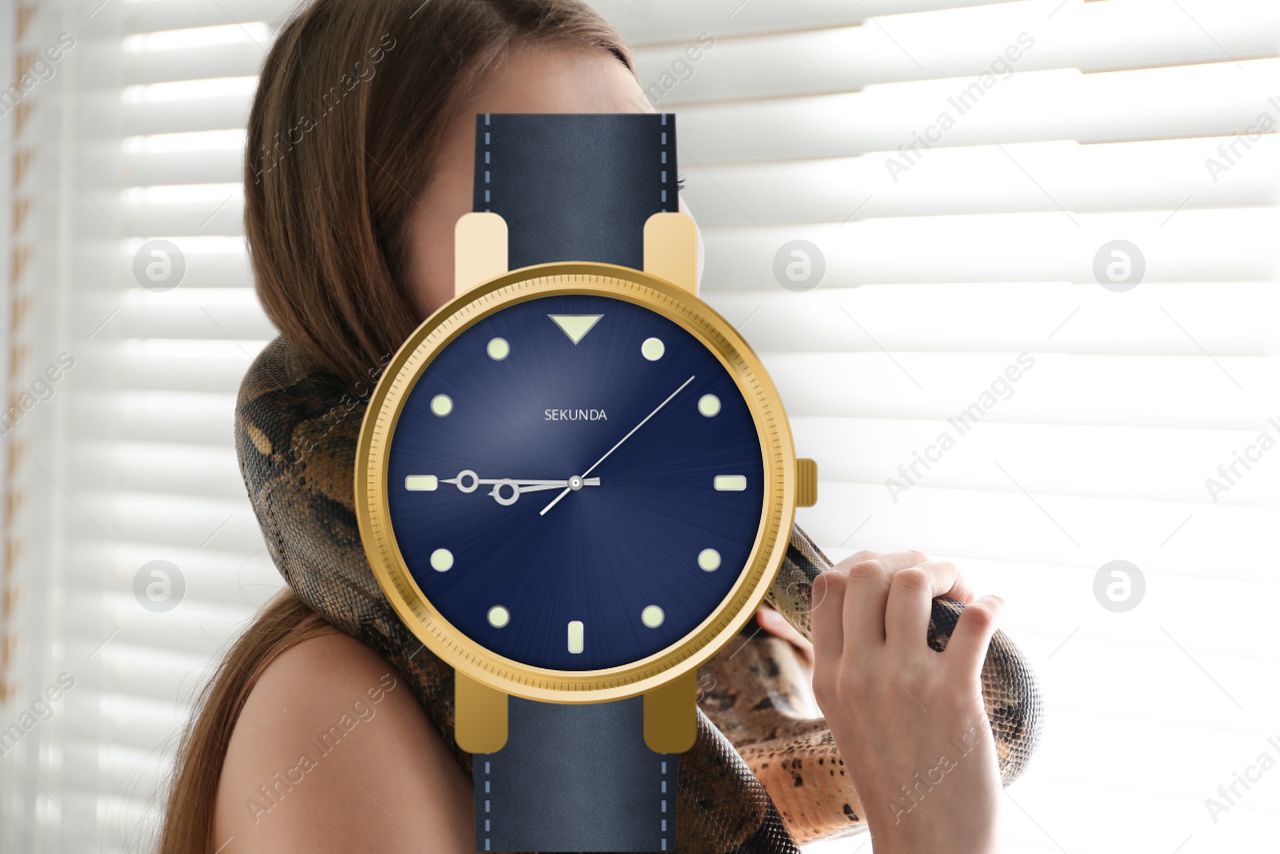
h=8 m=45 s=8
